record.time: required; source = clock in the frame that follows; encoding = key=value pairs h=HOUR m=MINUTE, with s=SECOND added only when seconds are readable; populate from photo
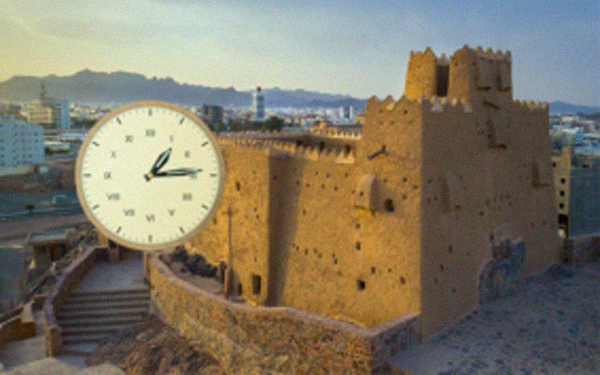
h=1 m=14
